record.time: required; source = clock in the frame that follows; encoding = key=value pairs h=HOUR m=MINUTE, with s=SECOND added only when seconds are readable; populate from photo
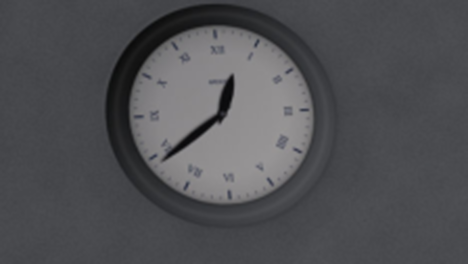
h=12 m=39
